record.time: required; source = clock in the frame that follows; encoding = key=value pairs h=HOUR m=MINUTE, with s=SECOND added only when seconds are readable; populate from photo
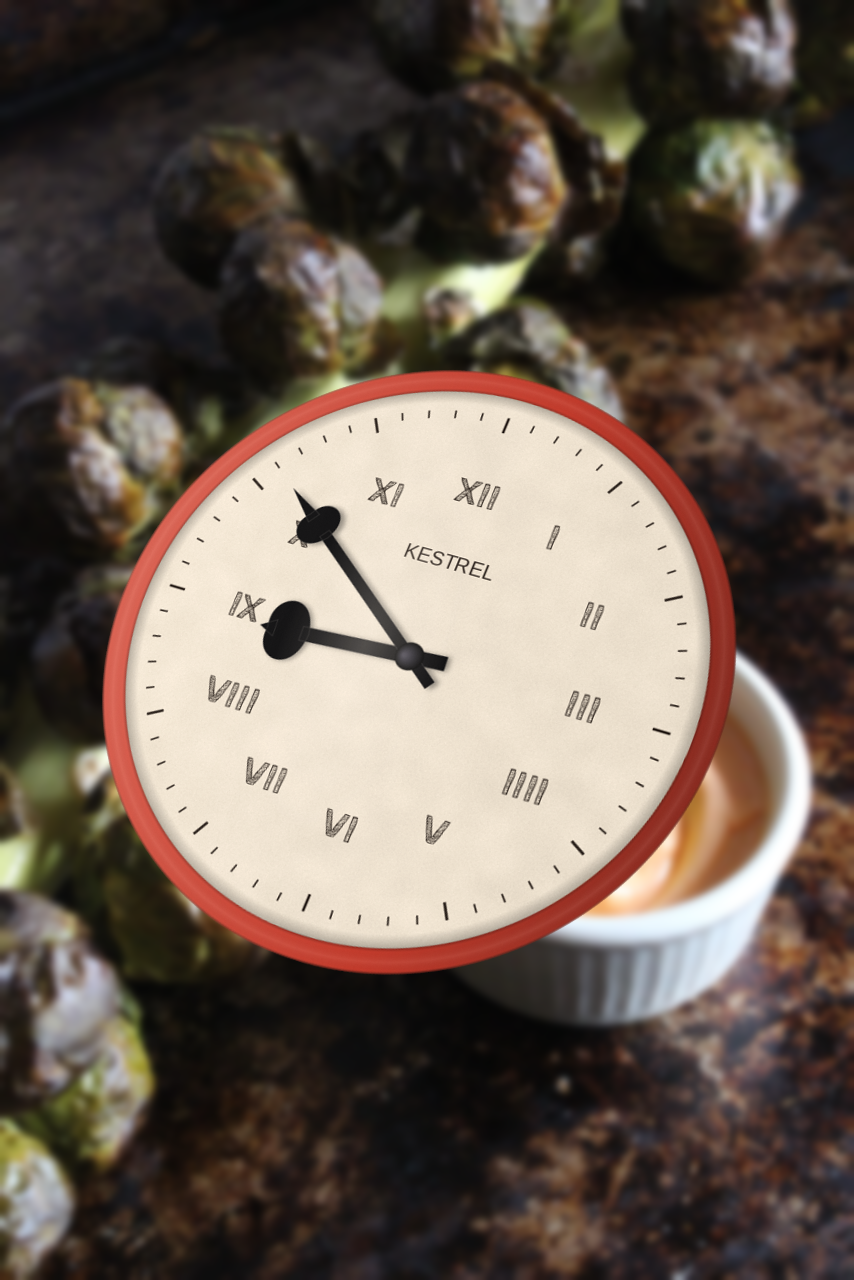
h=8 m=51
